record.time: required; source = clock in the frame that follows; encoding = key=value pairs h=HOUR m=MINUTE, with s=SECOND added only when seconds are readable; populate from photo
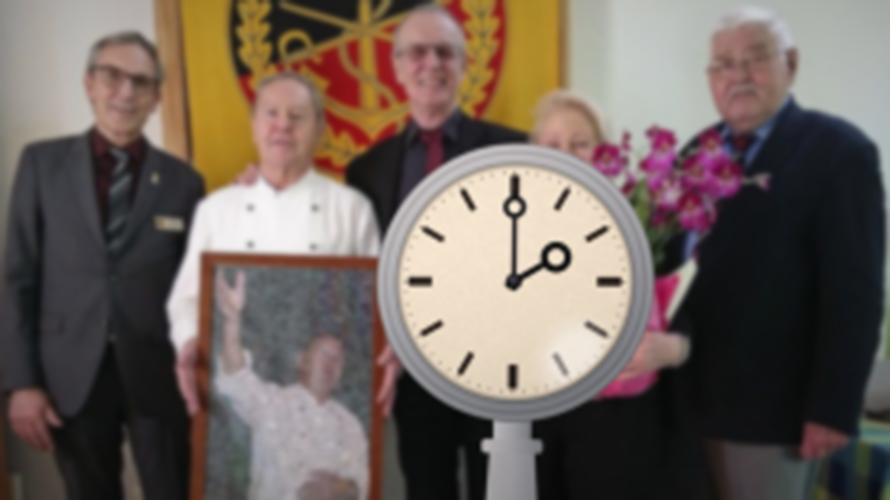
h=2 m=0
